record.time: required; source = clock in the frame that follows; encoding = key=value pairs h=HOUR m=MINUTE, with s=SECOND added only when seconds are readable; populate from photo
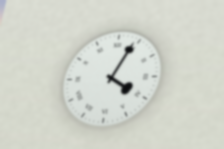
h=4 m=4
